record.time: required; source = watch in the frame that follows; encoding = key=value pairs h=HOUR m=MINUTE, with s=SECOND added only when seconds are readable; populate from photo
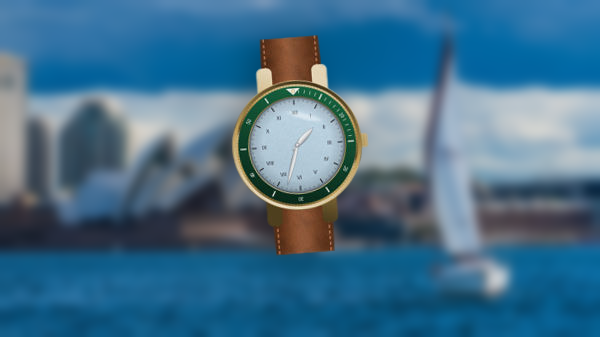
h=1 m=33
